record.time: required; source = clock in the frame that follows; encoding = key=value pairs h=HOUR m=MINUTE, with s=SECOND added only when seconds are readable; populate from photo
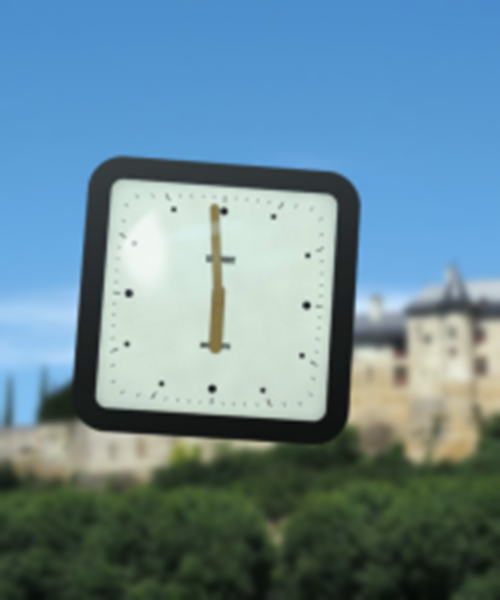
h=5 m=59
